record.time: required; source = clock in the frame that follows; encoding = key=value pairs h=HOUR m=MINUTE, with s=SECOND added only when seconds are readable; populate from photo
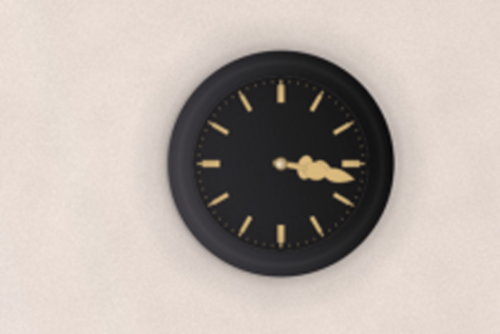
h=3 m=17
